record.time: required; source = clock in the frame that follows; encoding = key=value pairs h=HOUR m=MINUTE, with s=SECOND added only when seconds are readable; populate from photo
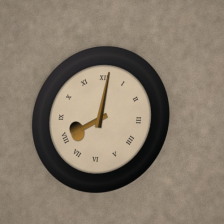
h=8 m=1
